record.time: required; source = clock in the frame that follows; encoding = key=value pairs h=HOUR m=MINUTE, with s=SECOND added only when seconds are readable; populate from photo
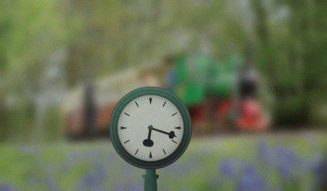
h=6 m=18
